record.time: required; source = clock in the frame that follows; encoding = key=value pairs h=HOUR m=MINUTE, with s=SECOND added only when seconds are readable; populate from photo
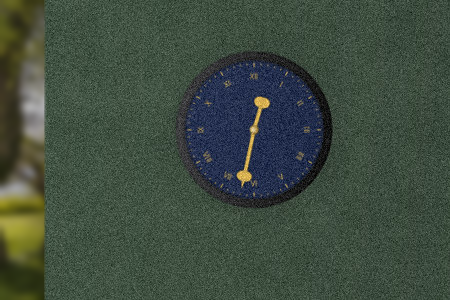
h=12 m=32
